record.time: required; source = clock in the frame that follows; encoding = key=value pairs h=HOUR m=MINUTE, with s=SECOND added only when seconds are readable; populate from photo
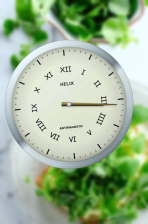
h=3 m=16
